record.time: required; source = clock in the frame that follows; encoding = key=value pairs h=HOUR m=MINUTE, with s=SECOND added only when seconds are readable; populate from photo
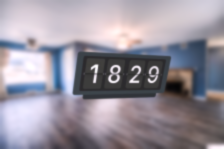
h=18 m=29
